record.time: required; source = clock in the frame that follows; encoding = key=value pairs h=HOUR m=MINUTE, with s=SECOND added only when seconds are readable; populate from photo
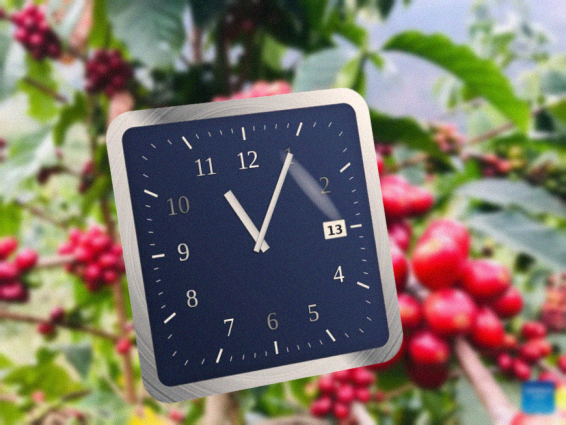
h=11 m=5
